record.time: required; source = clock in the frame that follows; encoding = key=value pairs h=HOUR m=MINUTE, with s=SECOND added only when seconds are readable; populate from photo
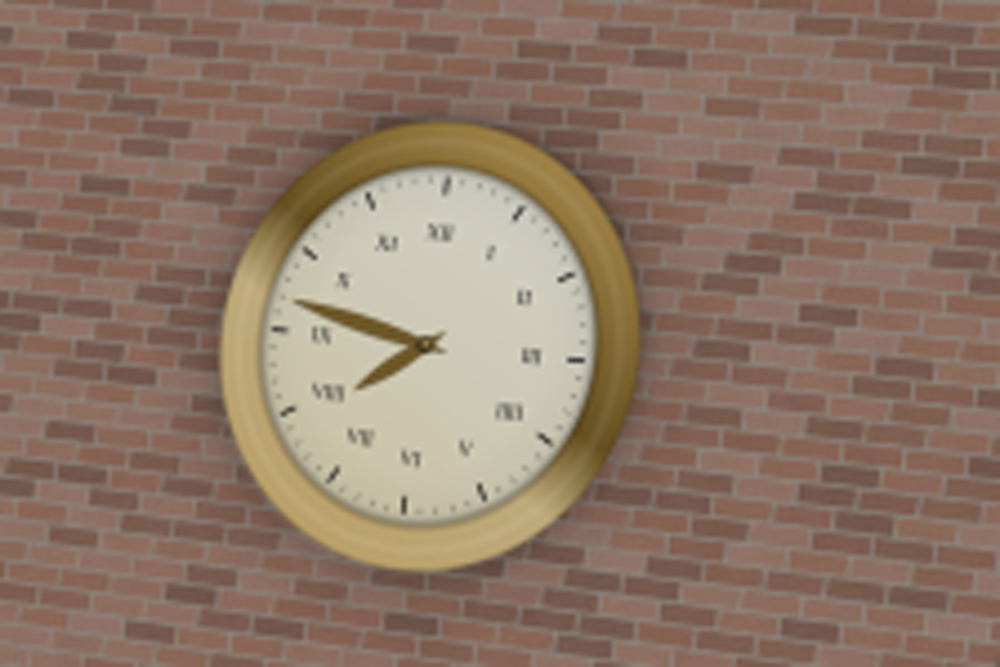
h=7 m=47
